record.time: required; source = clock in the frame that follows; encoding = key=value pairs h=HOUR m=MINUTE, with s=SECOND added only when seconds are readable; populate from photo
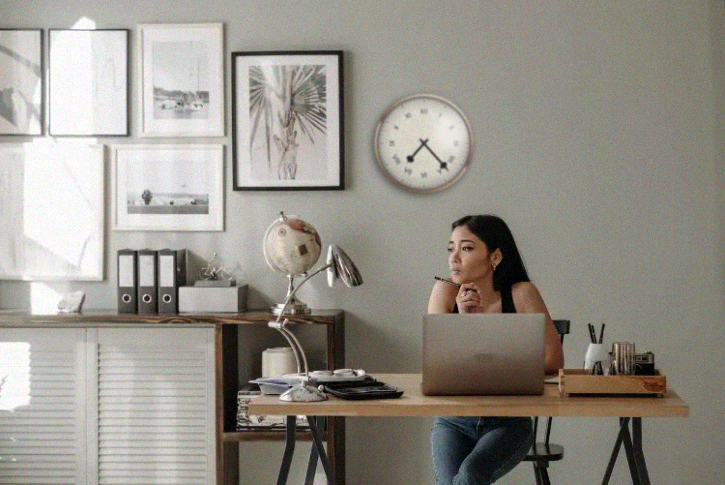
h=7 m=23
